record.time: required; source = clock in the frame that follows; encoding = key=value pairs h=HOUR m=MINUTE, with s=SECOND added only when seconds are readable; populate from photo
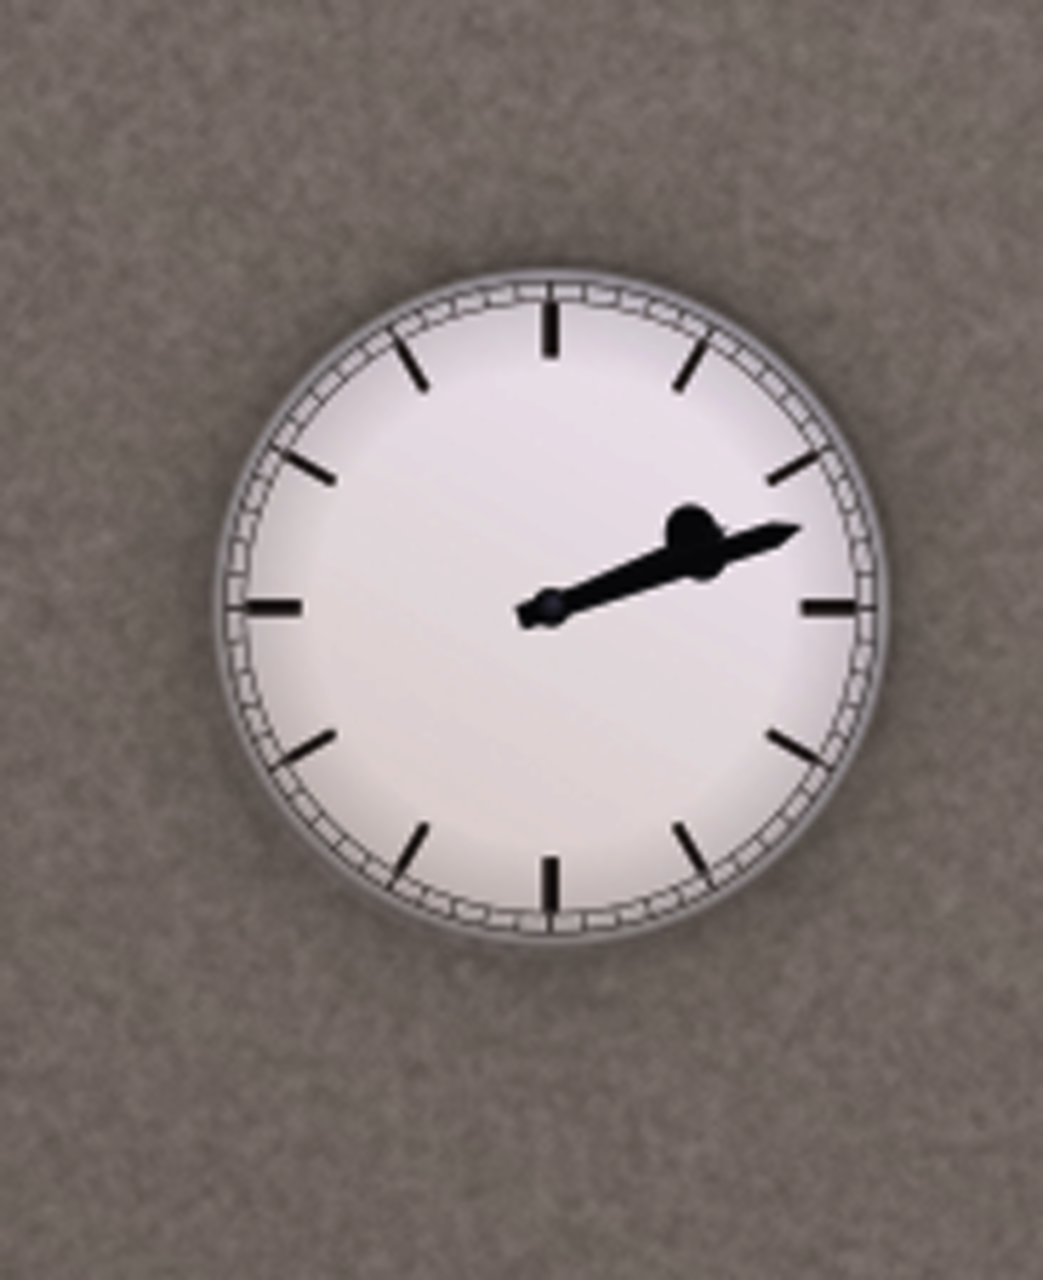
h=2 m=12
